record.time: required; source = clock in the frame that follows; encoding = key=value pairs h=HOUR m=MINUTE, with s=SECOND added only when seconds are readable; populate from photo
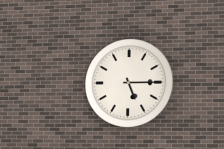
h=5 m=15
